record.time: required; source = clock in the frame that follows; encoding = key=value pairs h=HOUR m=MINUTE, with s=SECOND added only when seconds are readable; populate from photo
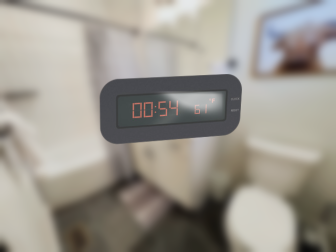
h=0 m=54
